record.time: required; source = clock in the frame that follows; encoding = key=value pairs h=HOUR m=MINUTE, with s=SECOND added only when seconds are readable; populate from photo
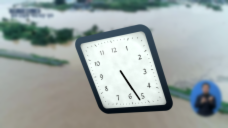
h=5 m=27
